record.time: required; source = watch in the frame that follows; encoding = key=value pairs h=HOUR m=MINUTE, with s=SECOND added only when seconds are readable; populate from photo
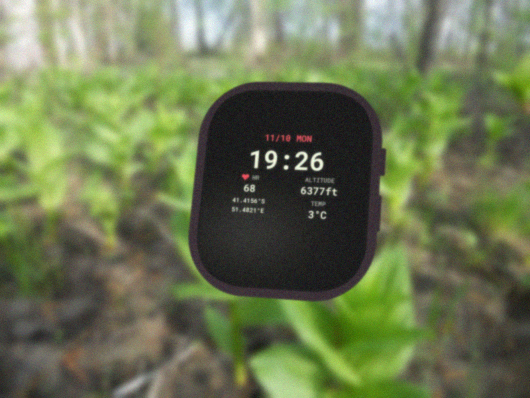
h=19 m=26
